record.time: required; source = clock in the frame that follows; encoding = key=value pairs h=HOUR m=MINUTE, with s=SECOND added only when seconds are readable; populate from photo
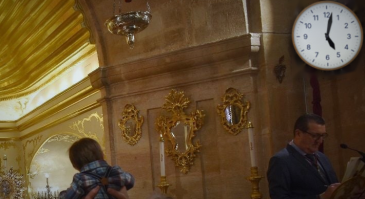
h=5 m=2
